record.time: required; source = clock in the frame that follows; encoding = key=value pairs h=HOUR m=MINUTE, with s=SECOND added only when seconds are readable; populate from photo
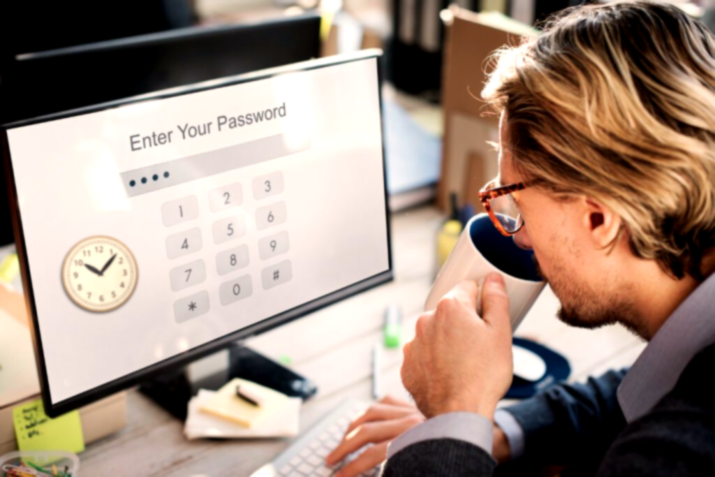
h=10 m=7
